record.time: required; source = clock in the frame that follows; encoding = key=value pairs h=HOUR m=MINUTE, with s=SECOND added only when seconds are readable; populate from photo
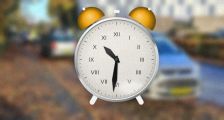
h=10 m=31
